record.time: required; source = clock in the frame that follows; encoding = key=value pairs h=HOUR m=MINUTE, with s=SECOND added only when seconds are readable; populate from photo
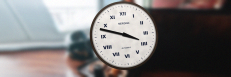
h=3 m=48
